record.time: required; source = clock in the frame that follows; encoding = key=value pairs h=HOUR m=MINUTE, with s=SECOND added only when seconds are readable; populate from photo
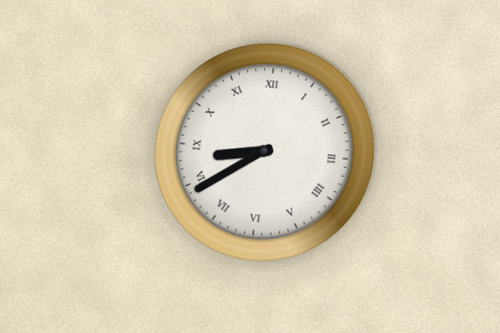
h=8 m=39
